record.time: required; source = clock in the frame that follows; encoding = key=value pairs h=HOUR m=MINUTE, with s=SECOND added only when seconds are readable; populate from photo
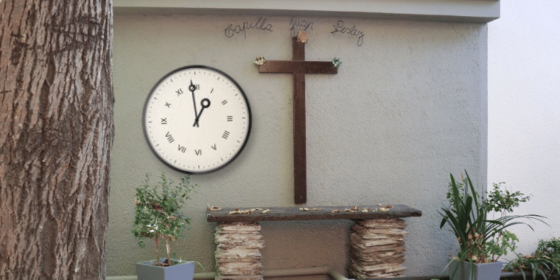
h=12 m=59
